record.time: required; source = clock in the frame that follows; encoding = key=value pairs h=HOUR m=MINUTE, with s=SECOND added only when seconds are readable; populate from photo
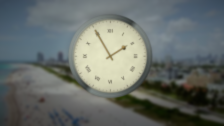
h=1 m=55
